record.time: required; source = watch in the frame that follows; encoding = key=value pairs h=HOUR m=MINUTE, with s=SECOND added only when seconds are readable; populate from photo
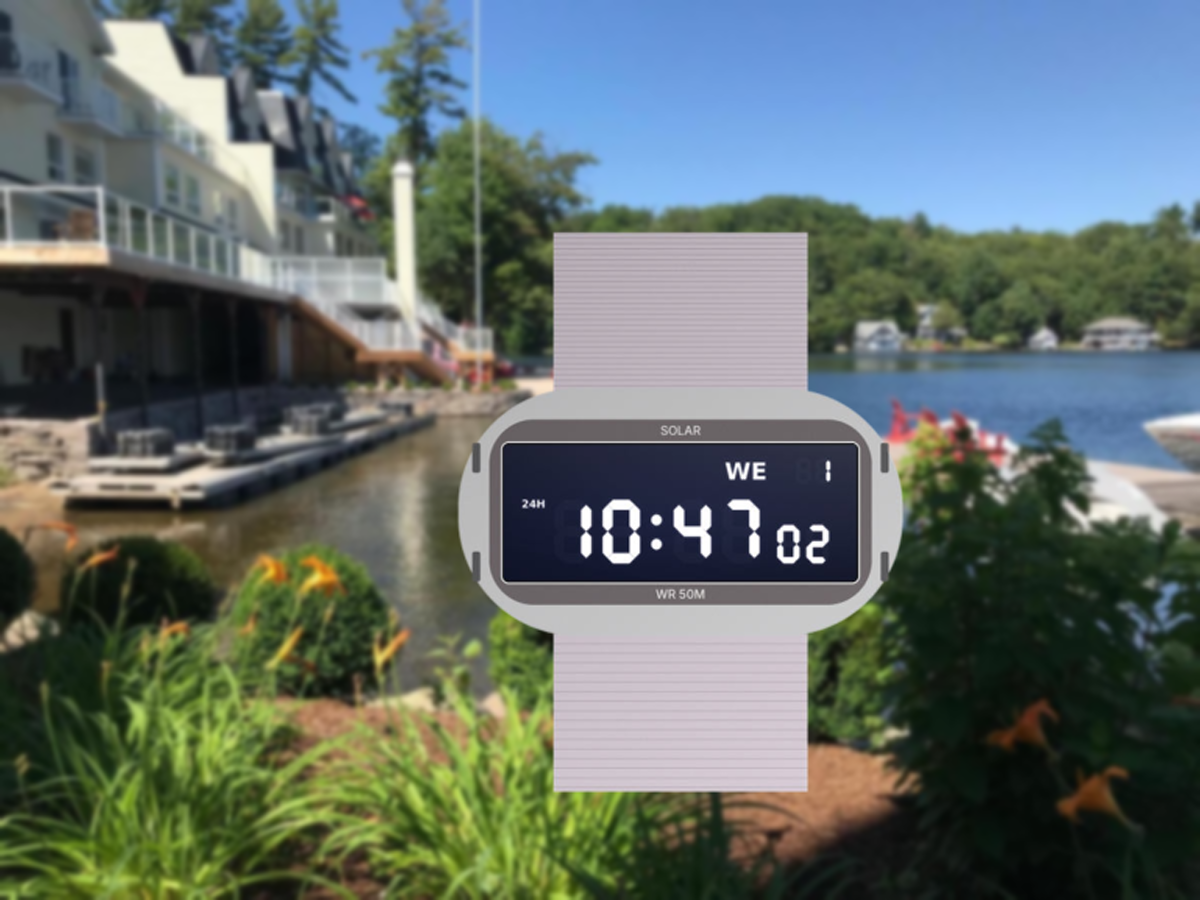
h=10 m=47 s=2
